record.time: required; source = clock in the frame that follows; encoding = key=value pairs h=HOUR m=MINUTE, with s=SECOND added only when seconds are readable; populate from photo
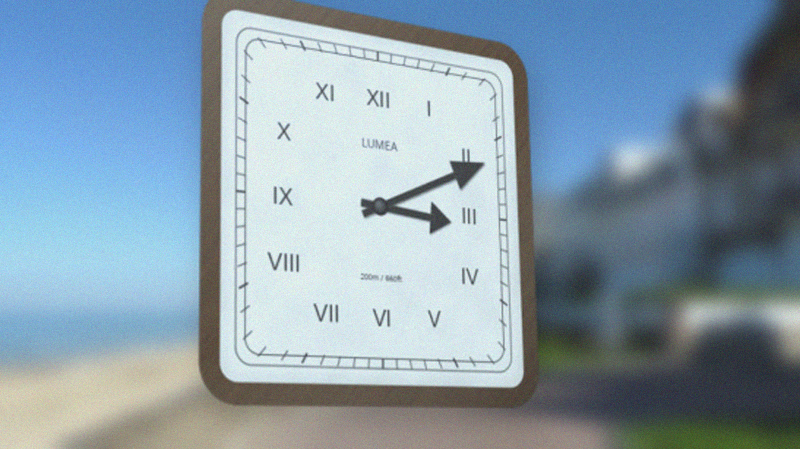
h=3 m=11
